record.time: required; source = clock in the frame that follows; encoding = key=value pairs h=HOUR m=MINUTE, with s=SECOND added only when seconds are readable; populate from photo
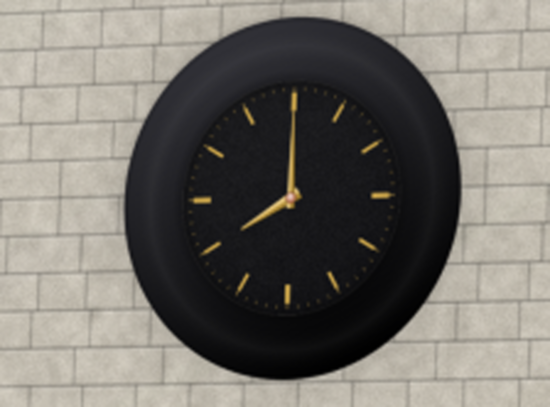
h=8 m=0
